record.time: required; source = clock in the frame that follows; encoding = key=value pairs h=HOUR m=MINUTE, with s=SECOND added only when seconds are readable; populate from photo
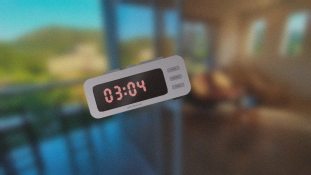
h=3 m=4
